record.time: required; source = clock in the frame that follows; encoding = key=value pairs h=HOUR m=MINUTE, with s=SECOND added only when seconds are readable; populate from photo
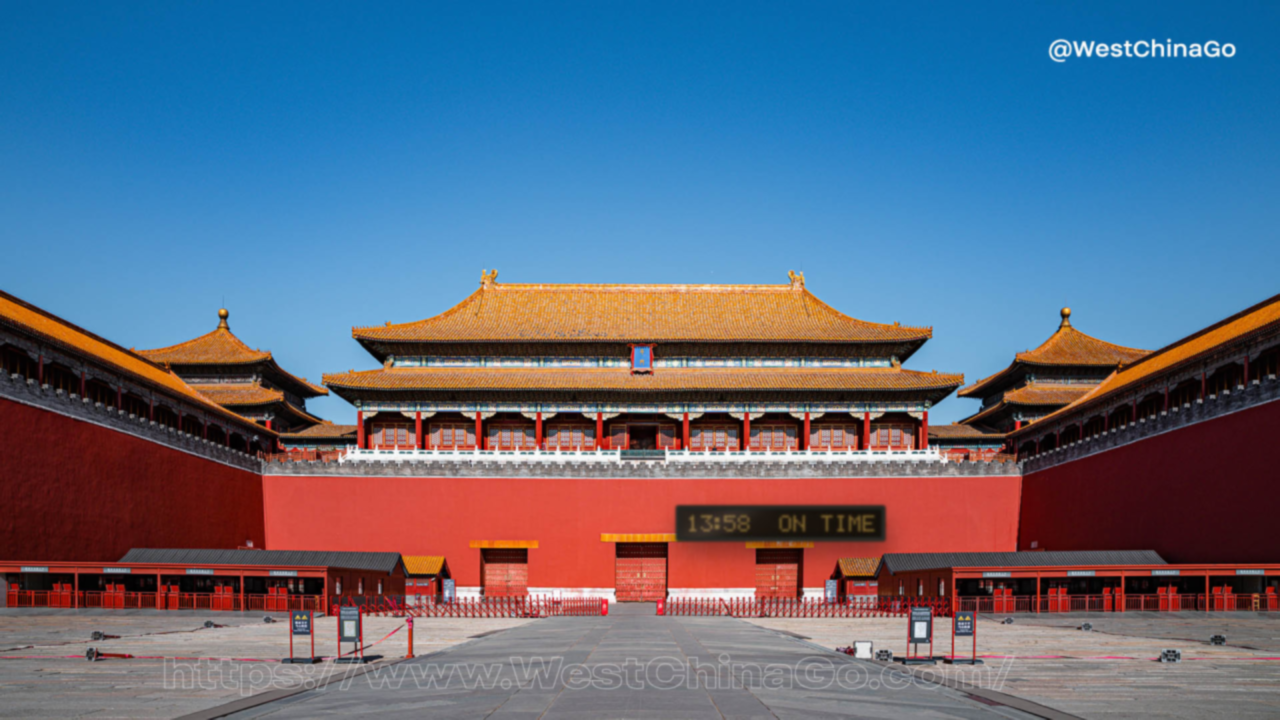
h=13 m=58
